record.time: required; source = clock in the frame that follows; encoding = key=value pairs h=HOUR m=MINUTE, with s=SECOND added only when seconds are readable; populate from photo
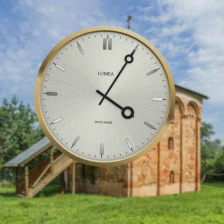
h=4 m=5
